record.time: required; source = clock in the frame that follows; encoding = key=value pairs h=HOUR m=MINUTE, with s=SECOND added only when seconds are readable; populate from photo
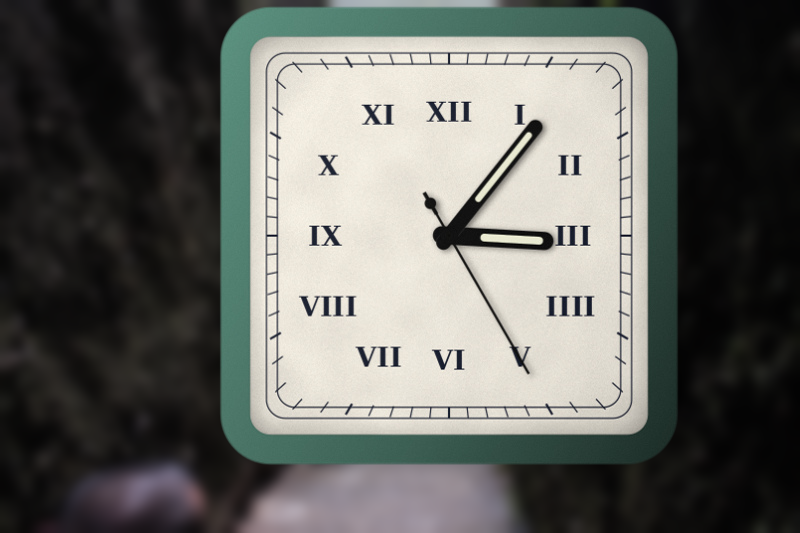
h=3 m=6 s=25
